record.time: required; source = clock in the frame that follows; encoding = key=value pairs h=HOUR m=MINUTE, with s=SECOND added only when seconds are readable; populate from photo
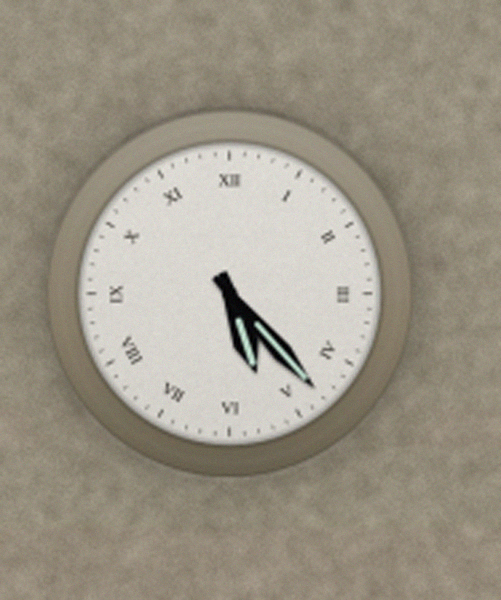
h=5 m=23
